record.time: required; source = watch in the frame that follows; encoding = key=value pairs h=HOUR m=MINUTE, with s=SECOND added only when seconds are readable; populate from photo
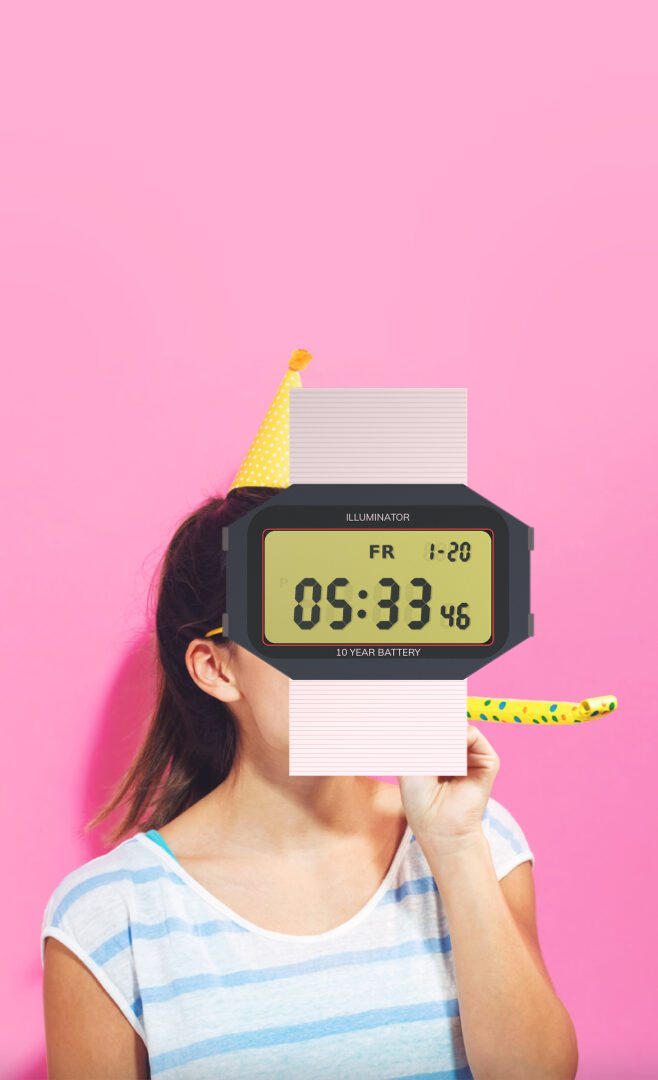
h=5 m=33 s=46
